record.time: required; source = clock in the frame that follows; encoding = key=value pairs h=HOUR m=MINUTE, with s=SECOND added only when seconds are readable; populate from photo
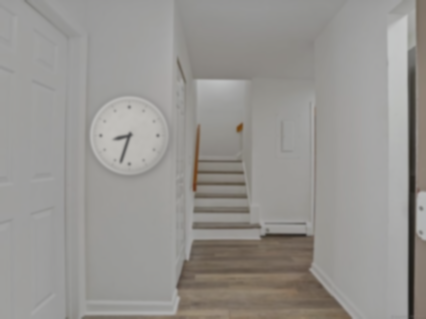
h=8 m=33
